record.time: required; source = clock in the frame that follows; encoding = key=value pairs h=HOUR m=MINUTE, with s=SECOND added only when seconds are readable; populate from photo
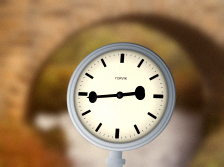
h=2 m=44
